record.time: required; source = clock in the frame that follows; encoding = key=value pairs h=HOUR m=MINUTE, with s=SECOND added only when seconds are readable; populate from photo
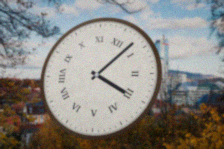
h=3 m=3
